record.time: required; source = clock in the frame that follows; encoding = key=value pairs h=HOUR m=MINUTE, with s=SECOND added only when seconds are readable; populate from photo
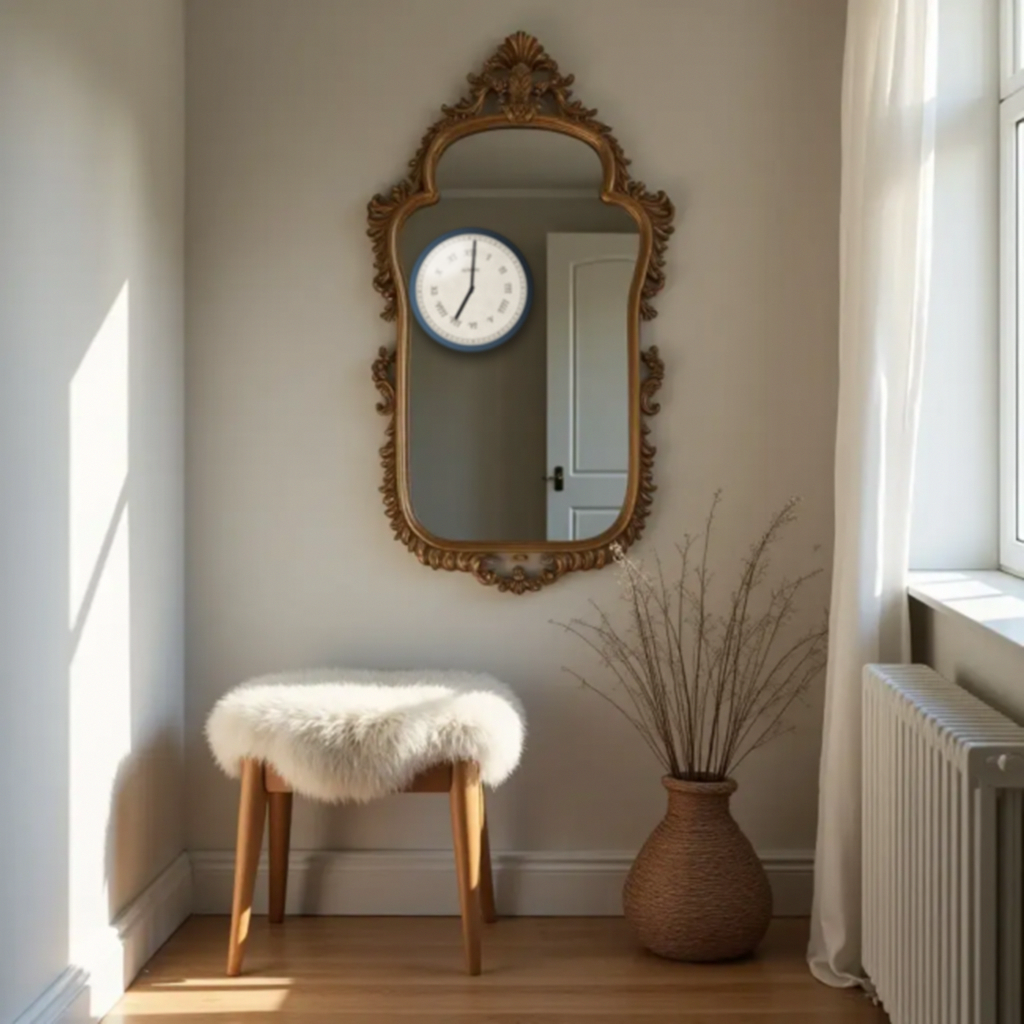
h=7 m=1
